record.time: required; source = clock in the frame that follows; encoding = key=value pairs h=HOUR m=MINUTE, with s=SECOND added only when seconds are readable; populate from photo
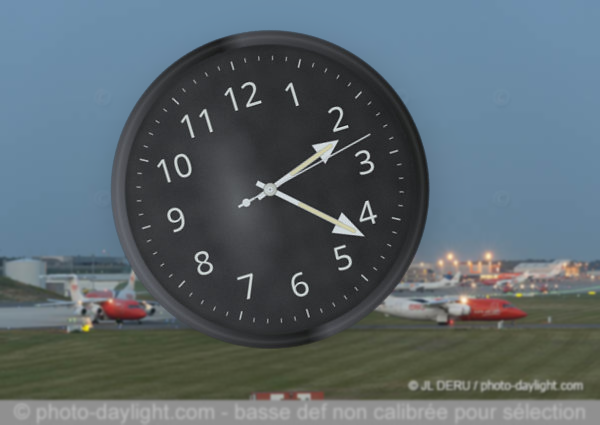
h=2 m=22 s=13
